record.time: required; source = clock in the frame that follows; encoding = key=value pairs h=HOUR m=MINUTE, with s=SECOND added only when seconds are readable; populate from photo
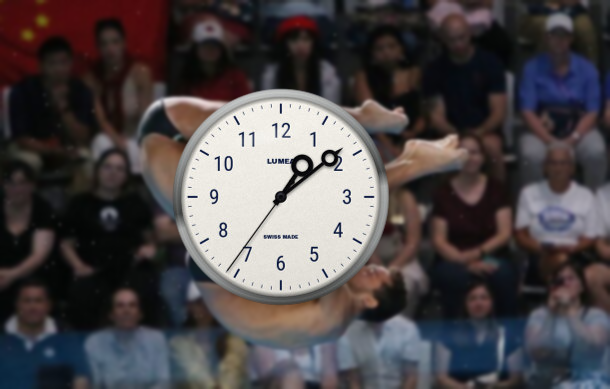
h=1 m=8 s=36
